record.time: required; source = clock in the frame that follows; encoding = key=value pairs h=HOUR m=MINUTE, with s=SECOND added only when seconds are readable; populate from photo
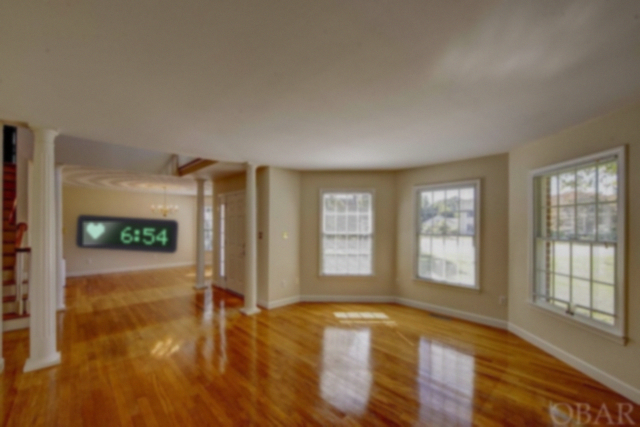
h=6 m=54
